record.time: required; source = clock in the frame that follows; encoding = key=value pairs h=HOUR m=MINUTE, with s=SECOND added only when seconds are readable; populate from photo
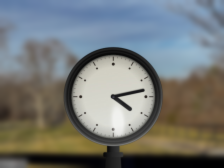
h=4 m=13
